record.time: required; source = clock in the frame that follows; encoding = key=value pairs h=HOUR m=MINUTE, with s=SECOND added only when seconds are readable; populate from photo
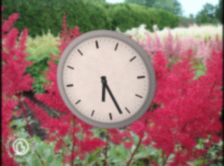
h=6 m=27
